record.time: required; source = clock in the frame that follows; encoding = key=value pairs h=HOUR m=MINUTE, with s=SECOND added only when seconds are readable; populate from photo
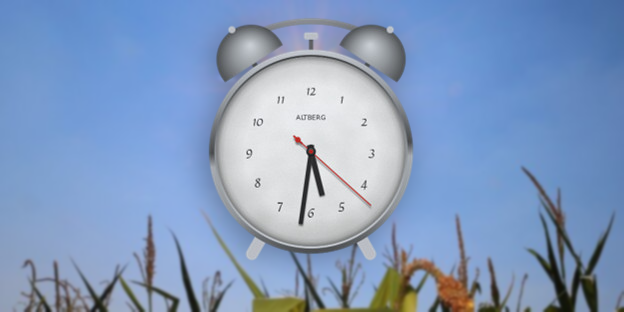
h=5 m=31 s=22
